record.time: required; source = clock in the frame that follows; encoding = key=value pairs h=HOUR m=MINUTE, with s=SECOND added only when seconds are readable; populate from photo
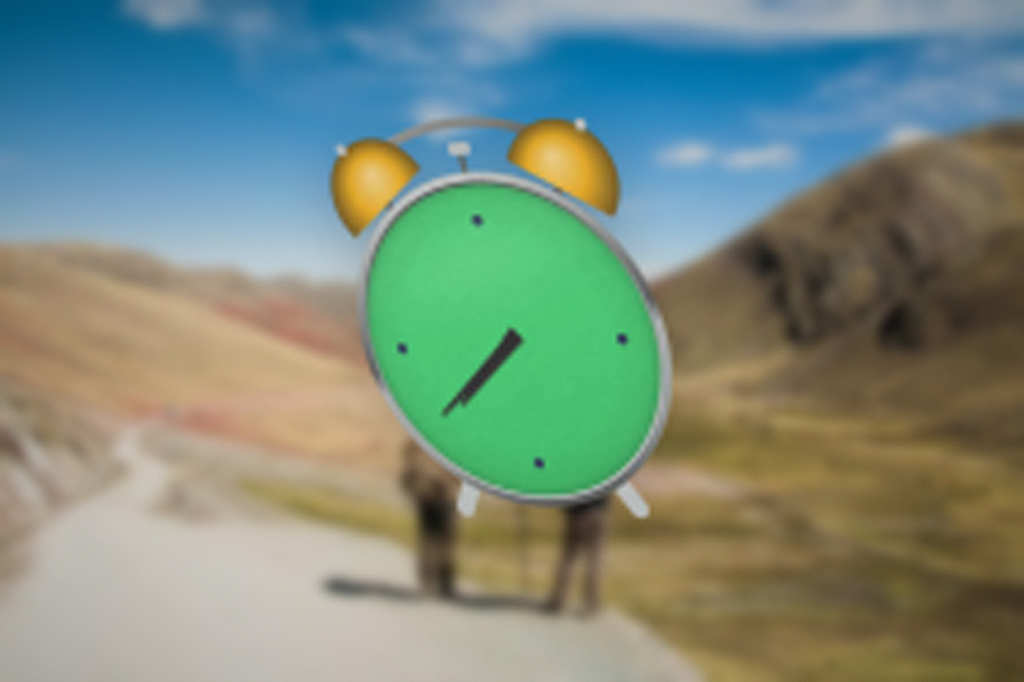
h=7 m=39
